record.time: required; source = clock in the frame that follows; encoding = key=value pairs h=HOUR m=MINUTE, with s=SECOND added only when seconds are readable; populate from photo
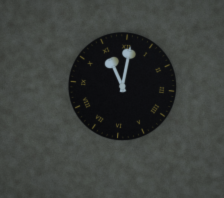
h=11 m=1
